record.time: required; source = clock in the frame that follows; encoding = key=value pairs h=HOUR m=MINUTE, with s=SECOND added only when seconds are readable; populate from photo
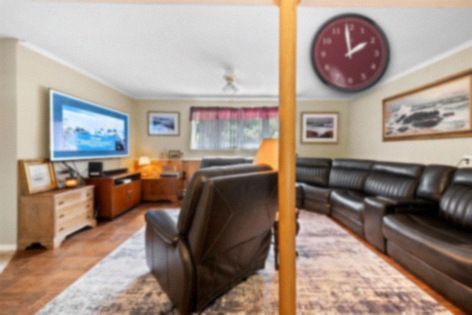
h=1 m=59
